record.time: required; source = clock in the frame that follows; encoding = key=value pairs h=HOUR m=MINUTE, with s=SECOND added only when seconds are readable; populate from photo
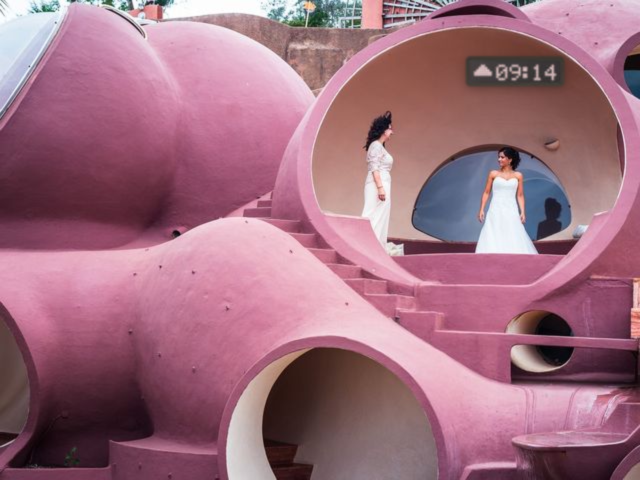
h=9 m=14
